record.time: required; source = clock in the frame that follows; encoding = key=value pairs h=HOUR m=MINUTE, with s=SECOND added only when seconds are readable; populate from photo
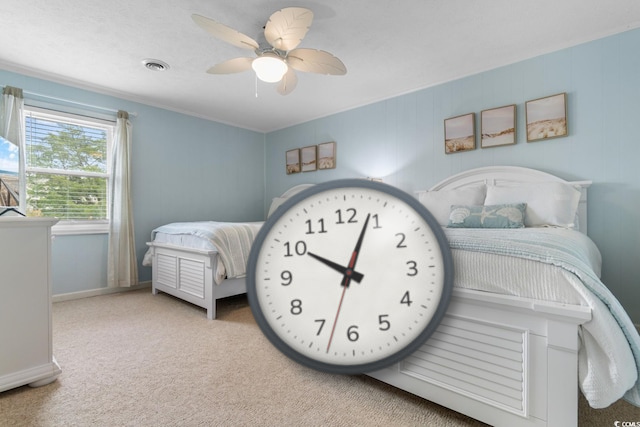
h=10 m=3 s=33
